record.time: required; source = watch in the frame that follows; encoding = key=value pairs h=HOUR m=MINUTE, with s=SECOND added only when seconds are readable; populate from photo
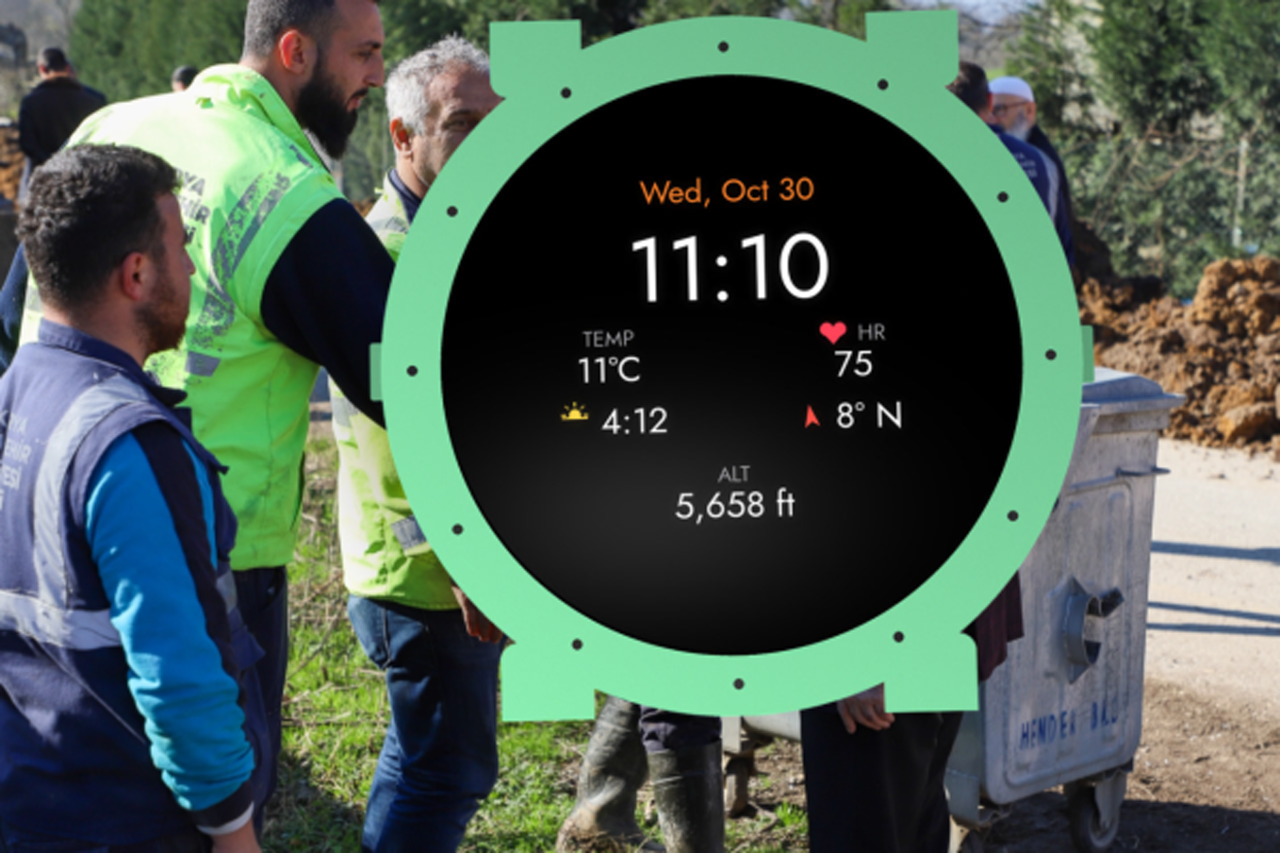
h=11 m=10
